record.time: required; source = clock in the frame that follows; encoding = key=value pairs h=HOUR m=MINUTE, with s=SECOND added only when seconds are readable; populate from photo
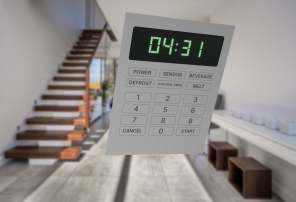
h=4 m=31
